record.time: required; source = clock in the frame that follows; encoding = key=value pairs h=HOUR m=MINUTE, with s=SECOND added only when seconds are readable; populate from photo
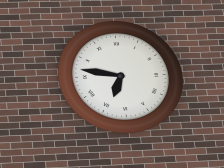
h=6 m=47
